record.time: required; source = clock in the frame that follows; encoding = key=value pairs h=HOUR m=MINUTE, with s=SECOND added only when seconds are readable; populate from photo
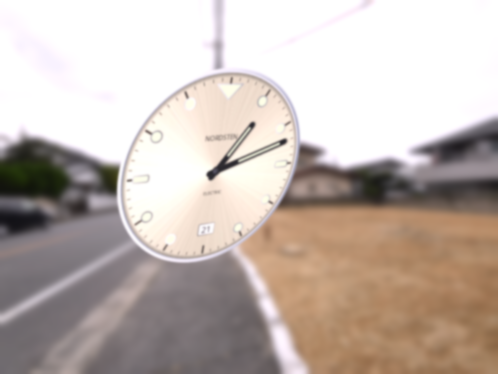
h=1 m=12
